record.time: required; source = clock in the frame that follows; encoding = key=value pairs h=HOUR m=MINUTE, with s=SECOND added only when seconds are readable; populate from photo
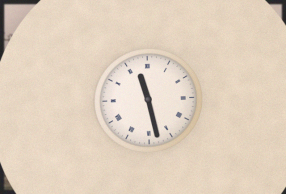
h=11 m=28
